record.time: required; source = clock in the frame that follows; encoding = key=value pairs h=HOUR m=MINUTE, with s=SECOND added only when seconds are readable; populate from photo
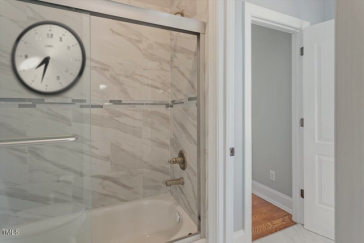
h=7 m=32
